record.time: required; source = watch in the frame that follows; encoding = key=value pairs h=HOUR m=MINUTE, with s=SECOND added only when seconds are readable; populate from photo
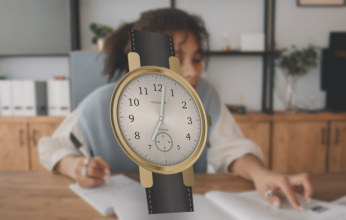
h=7 m=2
